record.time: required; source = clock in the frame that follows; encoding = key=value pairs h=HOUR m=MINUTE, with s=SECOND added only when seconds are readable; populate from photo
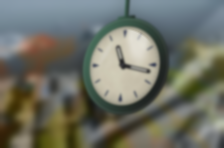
h=11 m=17
